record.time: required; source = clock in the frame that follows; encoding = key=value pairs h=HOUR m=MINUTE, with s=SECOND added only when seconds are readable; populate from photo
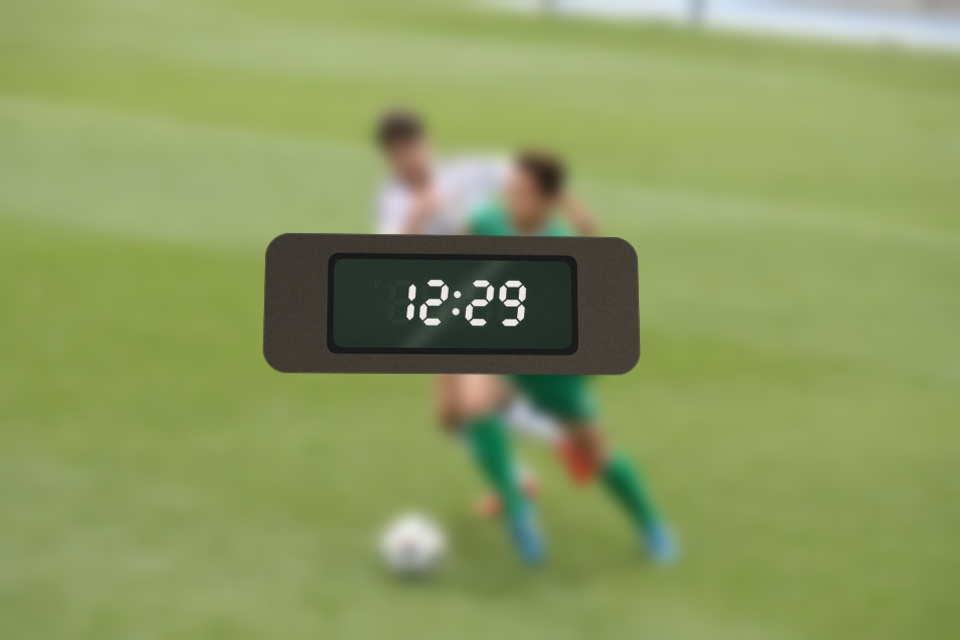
h=12 m=29
